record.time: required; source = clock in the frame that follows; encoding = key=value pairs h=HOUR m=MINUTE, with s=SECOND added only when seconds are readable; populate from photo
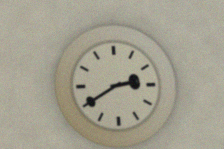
h=2 m=40
